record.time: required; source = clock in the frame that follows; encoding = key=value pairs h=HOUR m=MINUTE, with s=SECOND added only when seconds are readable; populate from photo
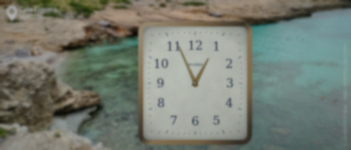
h=12 m=56
